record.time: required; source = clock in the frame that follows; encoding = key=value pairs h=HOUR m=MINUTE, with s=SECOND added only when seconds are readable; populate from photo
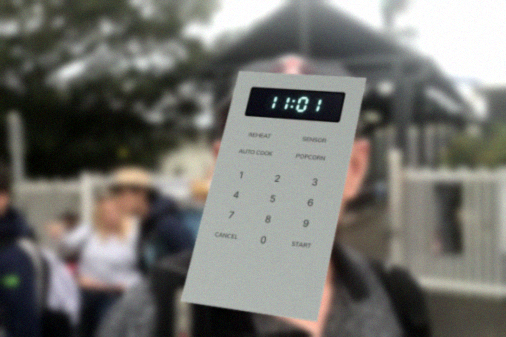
h=11 m=1
